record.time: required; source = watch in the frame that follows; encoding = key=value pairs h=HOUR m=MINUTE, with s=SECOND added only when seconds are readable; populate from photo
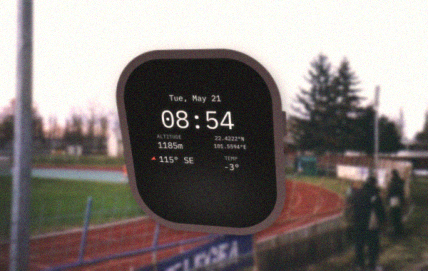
h=8 m=54
